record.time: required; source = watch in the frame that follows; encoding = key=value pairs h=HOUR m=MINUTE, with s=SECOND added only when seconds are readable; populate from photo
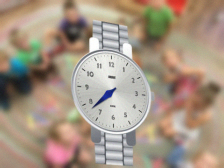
h=7 m=38
